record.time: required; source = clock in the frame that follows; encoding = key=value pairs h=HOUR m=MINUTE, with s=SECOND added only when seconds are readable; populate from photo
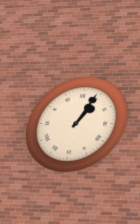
h=1 m=4
